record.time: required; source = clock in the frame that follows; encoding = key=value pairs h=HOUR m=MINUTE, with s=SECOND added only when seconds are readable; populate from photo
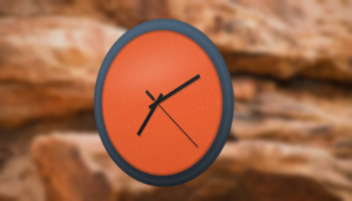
h=7 m=10 s=22
